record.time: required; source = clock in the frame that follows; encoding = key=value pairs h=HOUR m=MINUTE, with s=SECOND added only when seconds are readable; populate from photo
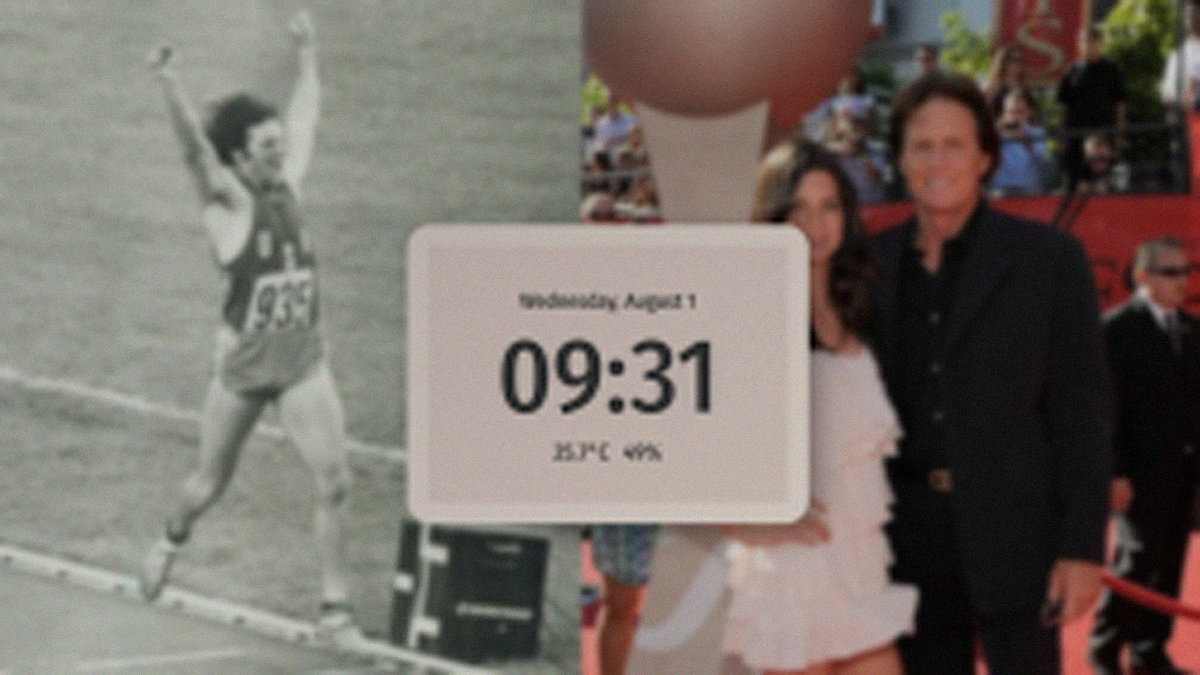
h=9 m=31
